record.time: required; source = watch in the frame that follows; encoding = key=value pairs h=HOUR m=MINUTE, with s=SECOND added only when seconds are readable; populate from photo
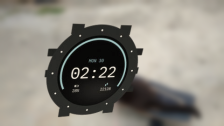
h=2 m=22
